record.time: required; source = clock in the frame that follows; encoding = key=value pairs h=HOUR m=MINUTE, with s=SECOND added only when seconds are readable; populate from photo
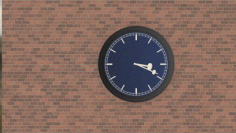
h=3 m=19
